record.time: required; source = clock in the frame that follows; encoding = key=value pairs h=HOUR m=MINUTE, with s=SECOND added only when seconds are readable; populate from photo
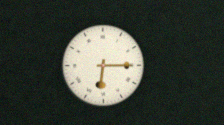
h=6 m=15
